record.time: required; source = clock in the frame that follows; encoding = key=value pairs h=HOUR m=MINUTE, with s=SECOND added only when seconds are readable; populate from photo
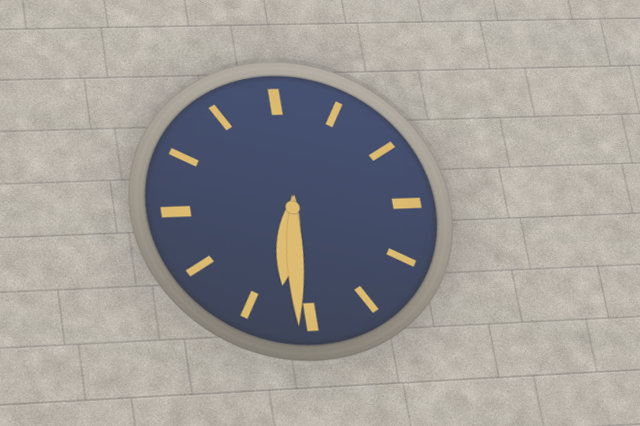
h=6 m=31
